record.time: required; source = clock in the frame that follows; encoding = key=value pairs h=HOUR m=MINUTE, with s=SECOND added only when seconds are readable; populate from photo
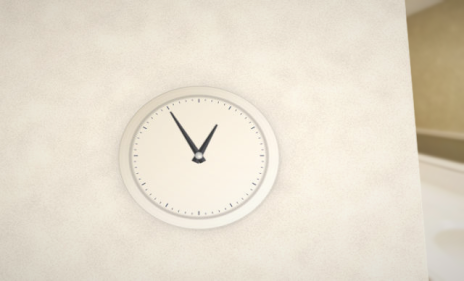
h=12 m=55
